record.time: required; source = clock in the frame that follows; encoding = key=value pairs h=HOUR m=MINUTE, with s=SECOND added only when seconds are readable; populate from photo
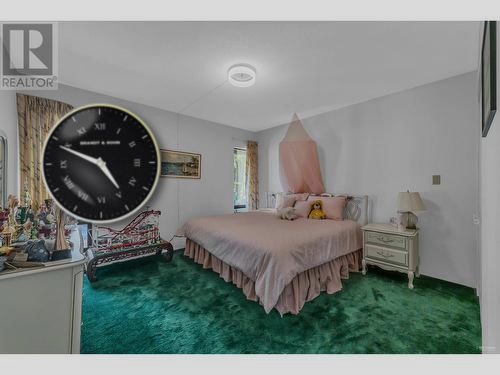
h=4 m=49
